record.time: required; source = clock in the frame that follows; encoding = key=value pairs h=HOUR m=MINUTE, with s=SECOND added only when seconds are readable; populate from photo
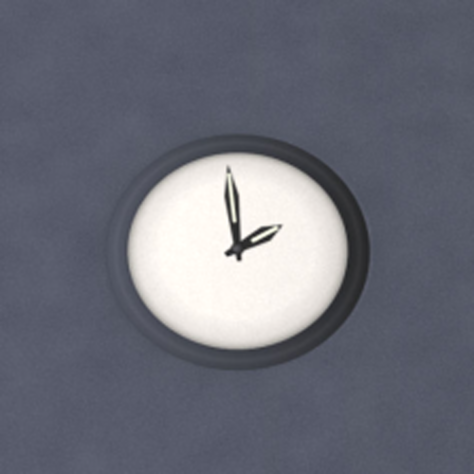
h=1 m=59
